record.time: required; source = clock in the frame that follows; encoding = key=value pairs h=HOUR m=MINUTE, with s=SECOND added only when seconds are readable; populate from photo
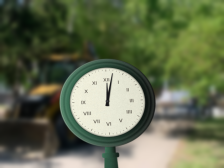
h=12 m=2
